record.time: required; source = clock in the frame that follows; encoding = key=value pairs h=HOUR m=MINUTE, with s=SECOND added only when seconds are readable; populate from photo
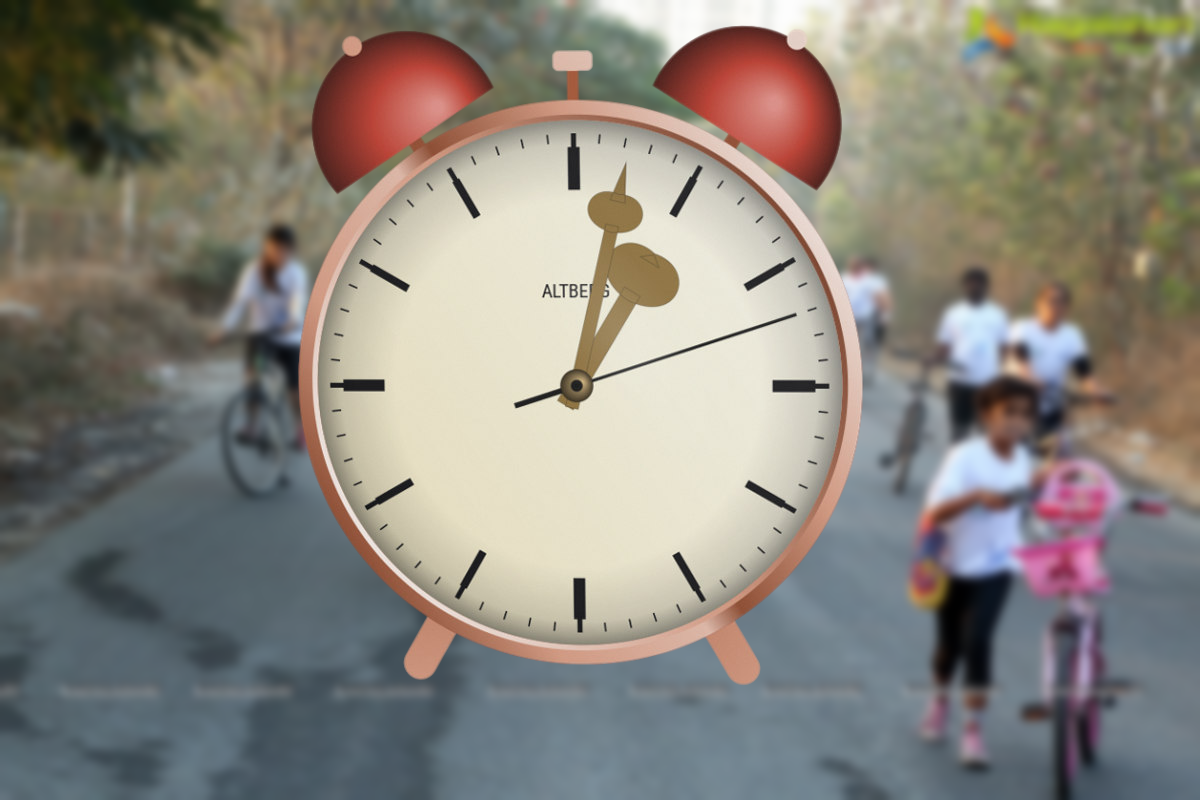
h=1 m=2 s=12
